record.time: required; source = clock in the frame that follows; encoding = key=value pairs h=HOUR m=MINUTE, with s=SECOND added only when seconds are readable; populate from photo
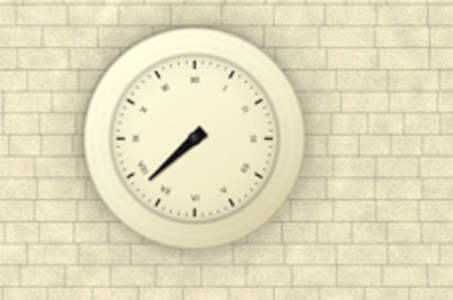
h=7 m=38
